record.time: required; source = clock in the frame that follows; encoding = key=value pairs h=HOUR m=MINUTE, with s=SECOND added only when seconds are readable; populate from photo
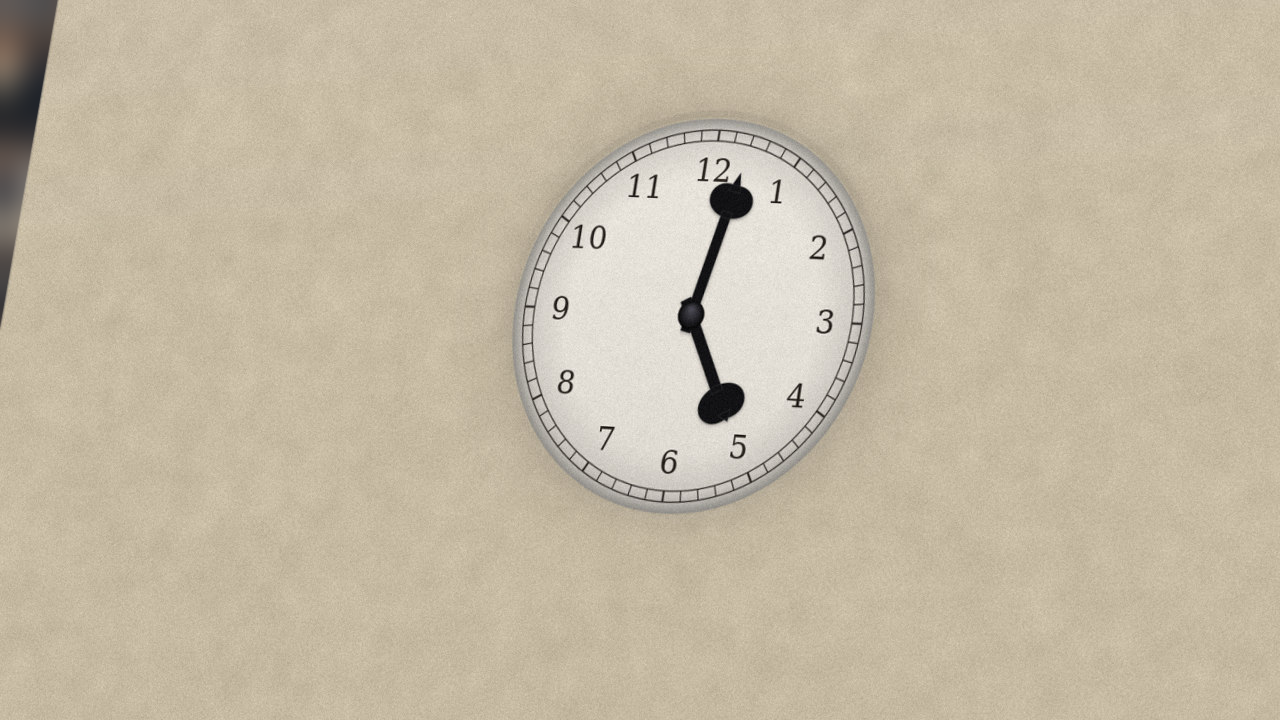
h=5 m=2
